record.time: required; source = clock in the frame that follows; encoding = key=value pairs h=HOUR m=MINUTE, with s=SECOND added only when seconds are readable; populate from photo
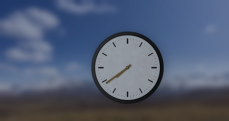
h=7 m=39
